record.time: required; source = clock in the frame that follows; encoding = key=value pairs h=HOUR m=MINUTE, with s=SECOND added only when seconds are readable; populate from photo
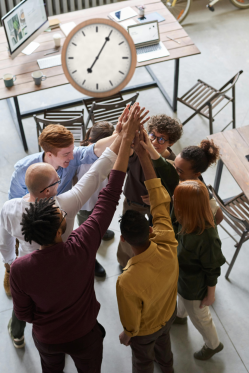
h=7 m=5
